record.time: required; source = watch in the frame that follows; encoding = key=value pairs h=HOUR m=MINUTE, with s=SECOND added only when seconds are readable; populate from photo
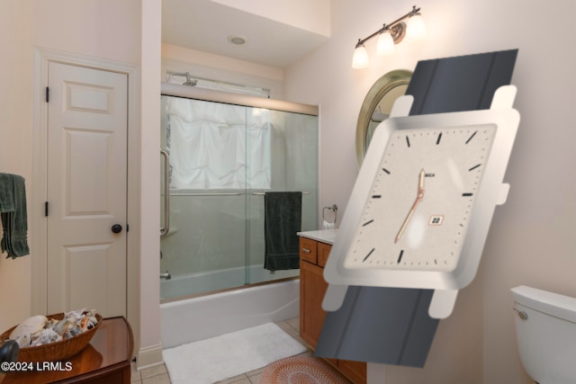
h=11 m=32
